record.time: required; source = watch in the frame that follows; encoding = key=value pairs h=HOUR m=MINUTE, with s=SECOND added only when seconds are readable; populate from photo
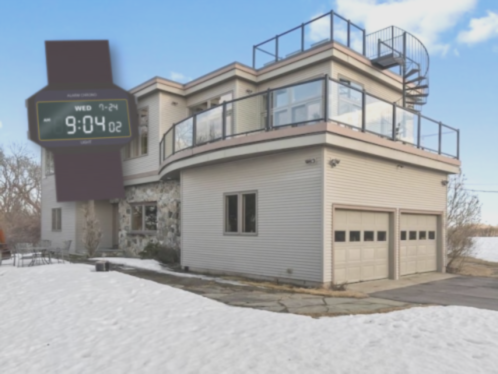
h=9 m=4 s=2
